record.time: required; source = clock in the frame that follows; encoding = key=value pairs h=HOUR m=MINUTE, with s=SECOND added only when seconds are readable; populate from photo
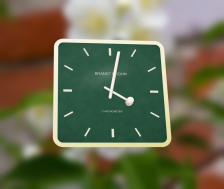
h=4 m=2
